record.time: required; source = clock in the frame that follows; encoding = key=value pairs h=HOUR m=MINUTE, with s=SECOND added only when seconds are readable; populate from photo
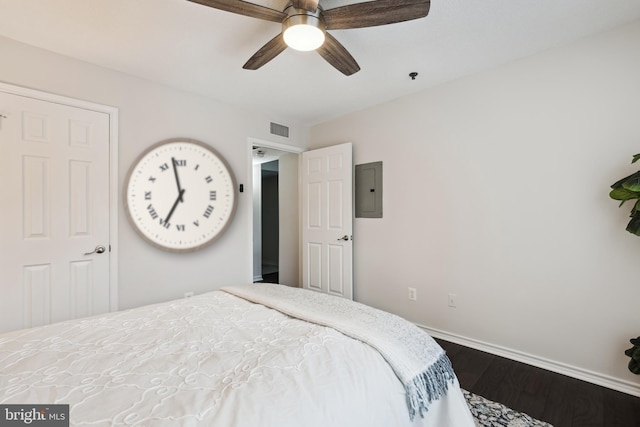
h=6 m=58
